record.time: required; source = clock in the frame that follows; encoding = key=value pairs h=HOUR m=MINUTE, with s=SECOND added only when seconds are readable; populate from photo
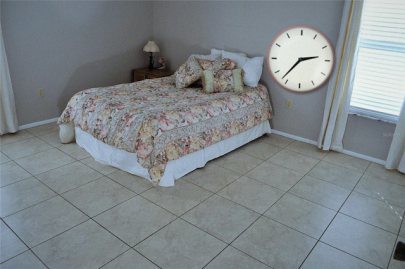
h=2 m=37
